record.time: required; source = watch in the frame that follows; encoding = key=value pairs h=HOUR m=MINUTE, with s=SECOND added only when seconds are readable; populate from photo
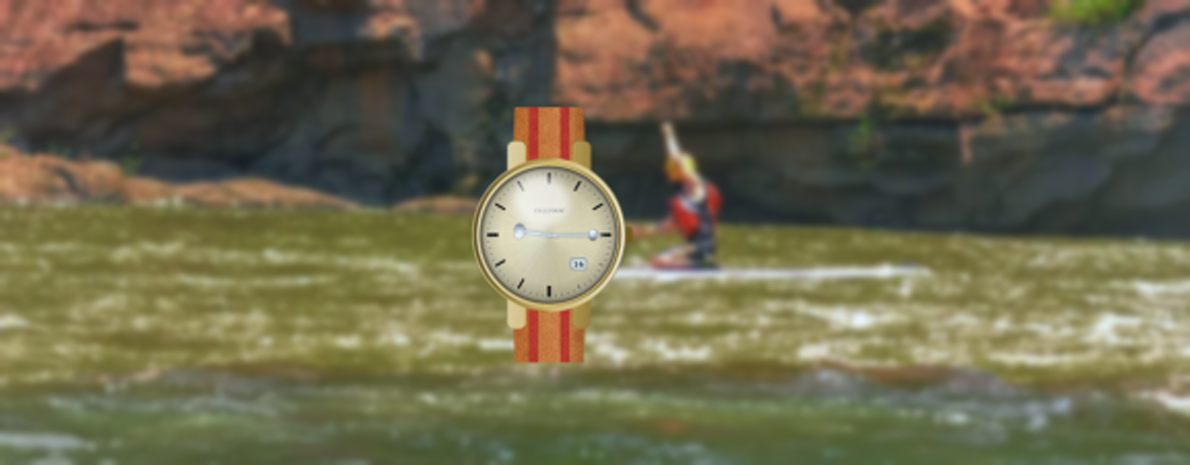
h=9 m=15
